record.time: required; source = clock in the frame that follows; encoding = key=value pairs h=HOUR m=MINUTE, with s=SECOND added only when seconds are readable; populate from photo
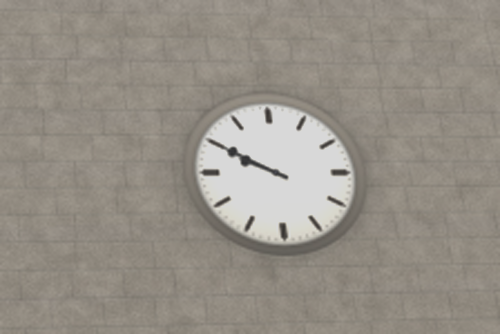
h=9 m=50
